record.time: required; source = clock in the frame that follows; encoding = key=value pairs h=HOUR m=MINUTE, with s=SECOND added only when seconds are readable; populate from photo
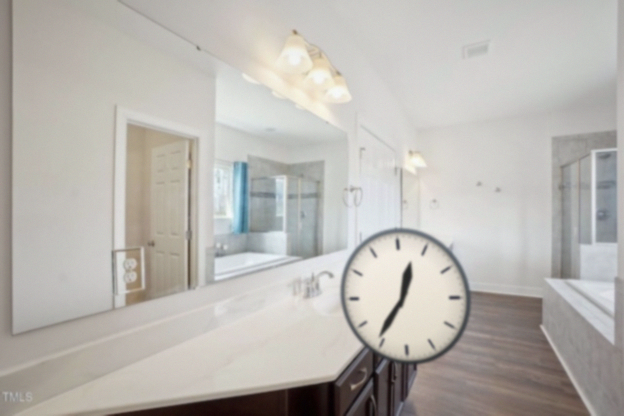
h=12 m=36
